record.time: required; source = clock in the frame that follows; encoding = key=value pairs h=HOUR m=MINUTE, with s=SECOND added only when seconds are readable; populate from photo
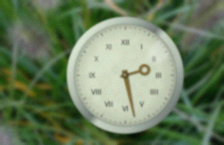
h=2 m=28
